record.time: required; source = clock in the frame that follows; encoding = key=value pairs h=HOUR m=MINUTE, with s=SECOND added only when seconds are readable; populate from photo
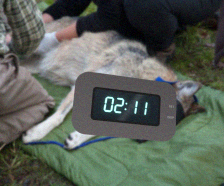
h=2 m=11
